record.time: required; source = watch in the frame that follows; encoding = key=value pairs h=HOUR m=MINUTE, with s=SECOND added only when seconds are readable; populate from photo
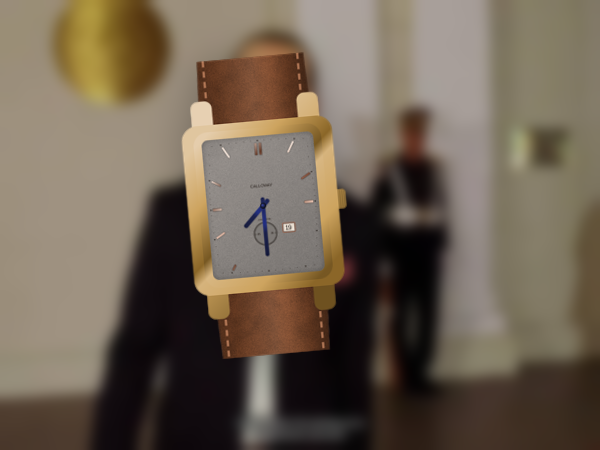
h=7 m=30
